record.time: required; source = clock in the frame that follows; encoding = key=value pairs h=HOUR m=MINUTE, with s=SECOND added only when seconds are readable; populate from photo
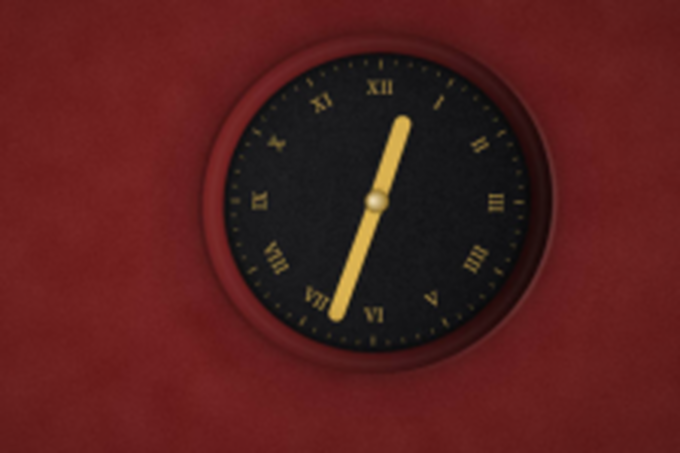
h=12 m=33
